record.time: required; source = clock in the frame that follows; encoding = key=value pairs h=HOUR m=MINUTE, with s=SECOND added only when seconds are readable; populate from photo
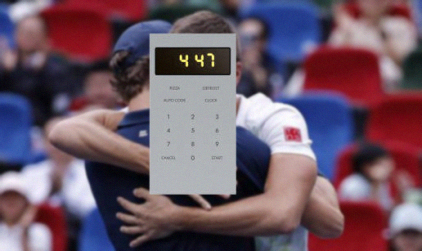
h=4 m=47
